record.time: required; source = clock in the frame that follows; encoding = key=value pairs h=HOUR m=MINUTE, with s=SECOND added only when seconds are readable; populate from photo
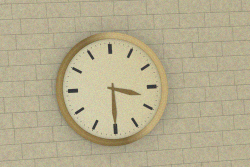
h=3 m=30
